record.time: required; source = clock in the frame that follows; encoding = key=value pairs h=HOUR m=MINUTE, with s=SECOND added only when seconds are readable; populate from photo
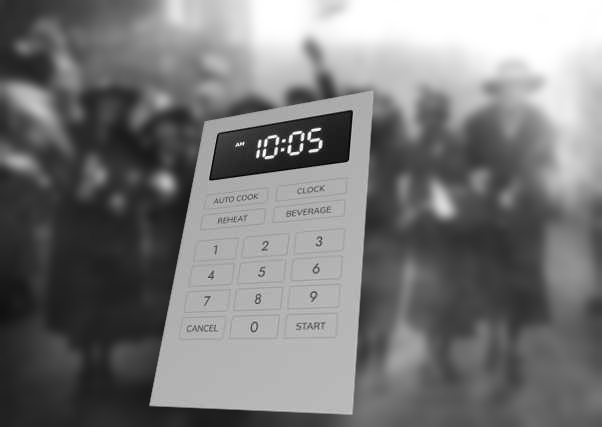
h=10 m=5
